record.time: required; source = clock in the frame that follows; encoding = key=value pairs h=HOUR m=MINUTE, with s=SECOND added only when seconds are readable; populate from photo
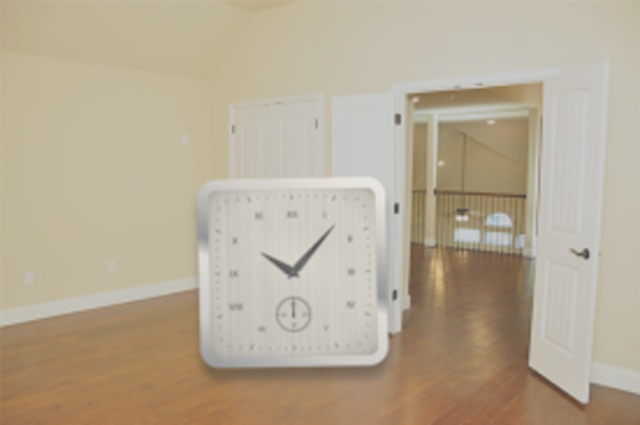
h=10 m=7
